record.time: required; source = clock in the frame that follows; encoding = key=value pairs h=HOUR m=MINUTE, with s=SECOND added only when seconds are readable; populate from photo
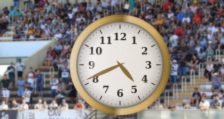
h=4 m=41
